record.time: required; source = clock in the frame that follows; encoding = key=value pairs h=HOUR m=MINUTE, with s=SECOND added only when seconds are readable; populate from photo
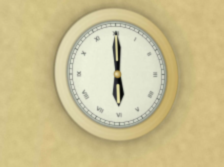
h=6 m=0
